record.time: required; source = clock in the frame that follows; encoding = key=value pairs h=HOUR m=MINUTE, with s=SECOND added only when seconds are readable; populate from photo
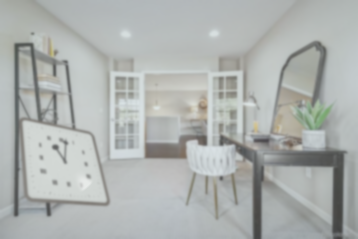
h=11 m=2
